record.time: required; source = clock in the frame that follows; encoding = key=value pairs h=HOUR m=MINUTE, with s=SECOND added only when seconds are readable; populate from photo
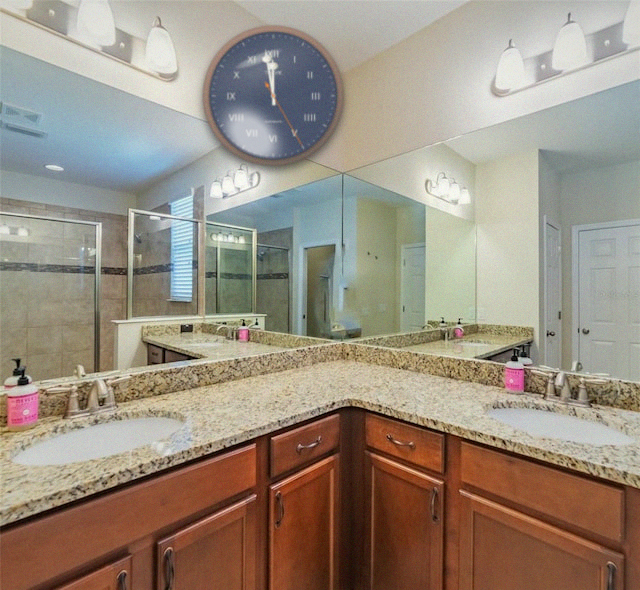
h=11 m=58 s=25
